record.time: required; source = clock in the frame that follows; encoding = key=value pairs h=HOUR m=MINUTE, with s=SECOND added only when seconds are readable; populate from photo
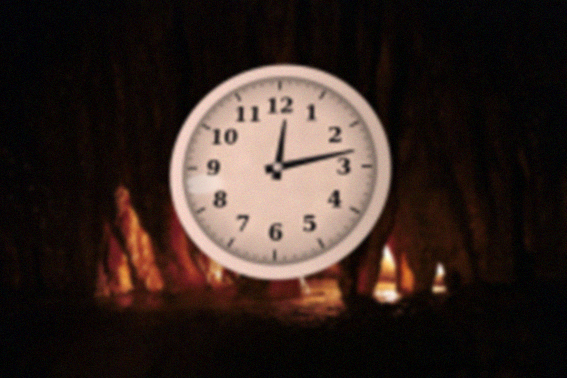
h=12 m=13
